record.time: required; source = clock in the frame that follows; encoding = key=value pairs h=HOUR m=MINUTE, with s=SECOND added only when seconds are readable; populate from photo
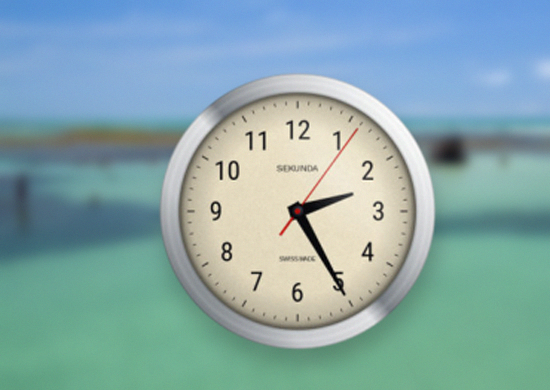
h=2 m=25 s=6
